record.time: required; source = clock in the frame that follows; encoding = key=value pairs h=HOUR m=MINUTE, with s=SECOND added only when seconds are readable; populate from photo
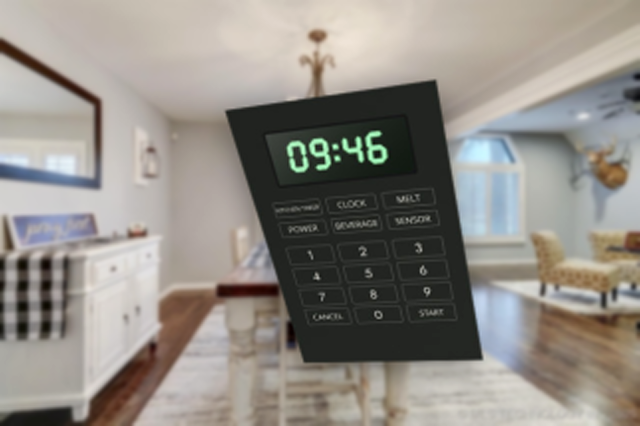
h=9 m=46
